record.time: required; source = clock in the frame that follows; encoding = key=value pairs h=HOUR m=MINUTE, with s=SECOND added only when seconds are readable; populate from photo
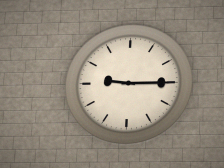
h=9 m=15
